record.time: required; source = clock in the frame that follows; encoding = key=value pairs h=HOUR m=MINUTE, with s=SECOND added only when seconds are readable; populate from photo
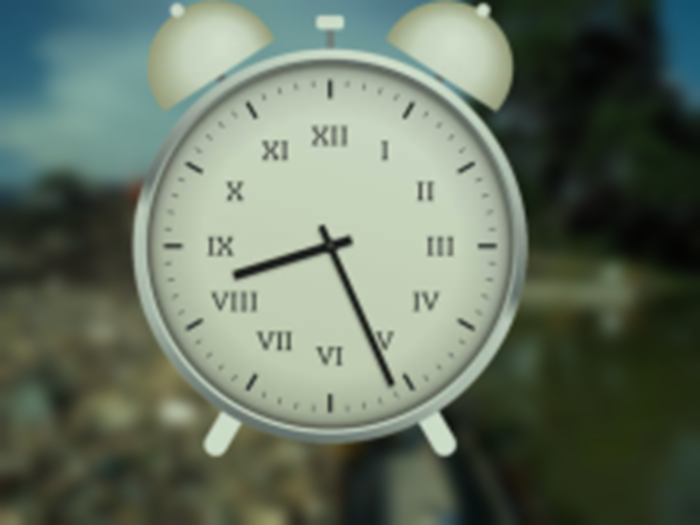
h=8 m=26
